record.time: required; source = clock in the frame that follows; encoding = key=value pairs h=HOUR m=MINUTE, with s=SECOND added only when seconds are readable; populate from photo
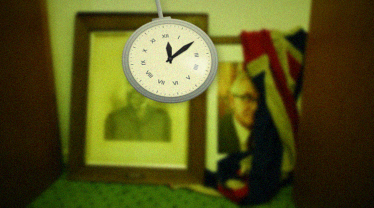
h=12 m=10
